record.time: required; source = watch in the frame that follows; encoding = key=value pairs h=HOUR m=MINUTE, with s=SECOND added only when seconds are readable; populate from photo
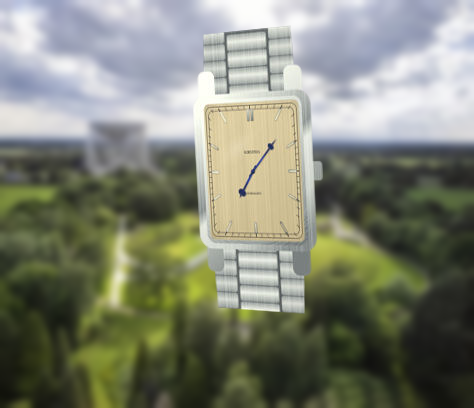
h=7 m=7
